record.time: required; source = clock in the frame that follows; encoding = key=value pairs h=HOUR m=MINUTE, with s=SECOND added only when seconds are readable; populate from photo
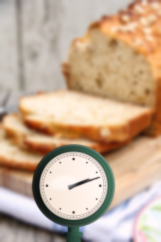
h=2 m=12
